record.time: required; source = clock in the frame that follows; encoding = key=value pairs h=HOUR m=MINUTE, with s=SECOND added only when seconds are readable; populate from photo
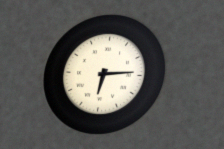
h=6 m=14
